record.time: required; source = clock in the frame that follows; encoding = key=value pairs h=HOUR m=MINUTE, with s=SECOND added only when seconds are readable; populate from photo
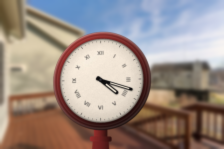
h=4 m=18
